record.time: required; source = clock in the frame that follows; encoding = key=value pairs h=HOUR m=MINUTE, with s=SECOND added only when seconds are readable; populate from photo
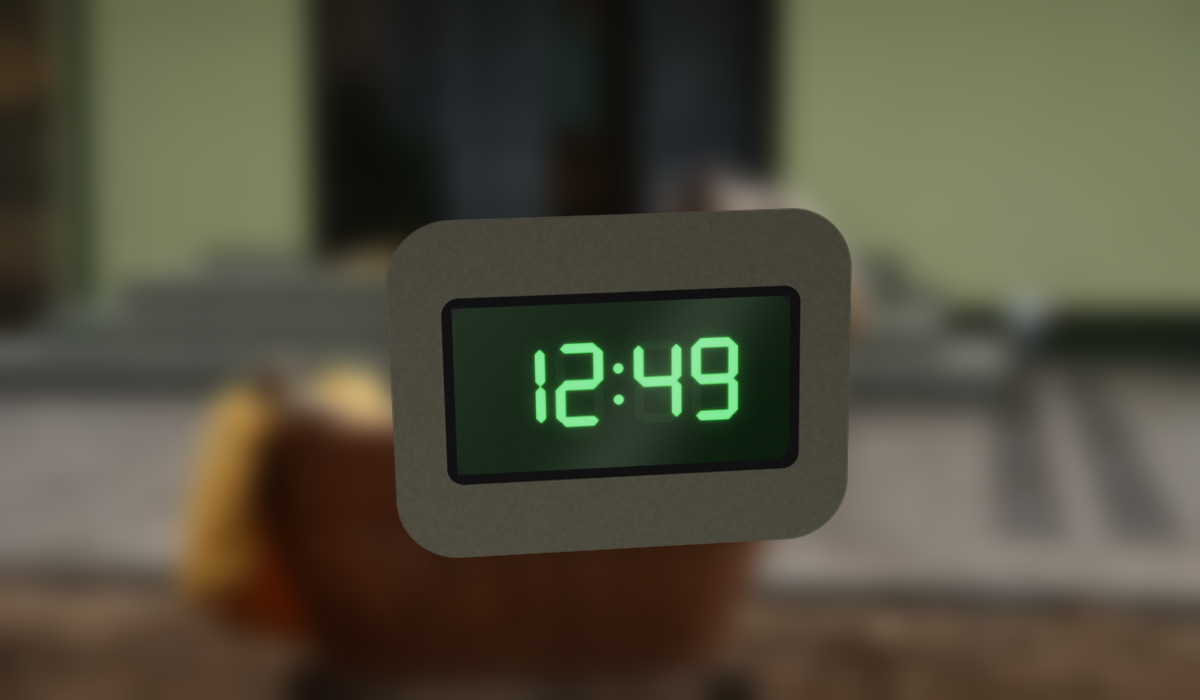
h=12 m=49
